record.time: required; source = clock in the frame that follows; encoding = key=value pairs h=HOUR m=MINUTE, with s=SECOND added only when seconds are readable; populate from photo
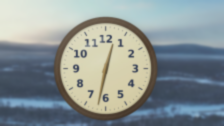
h=12 m=32
